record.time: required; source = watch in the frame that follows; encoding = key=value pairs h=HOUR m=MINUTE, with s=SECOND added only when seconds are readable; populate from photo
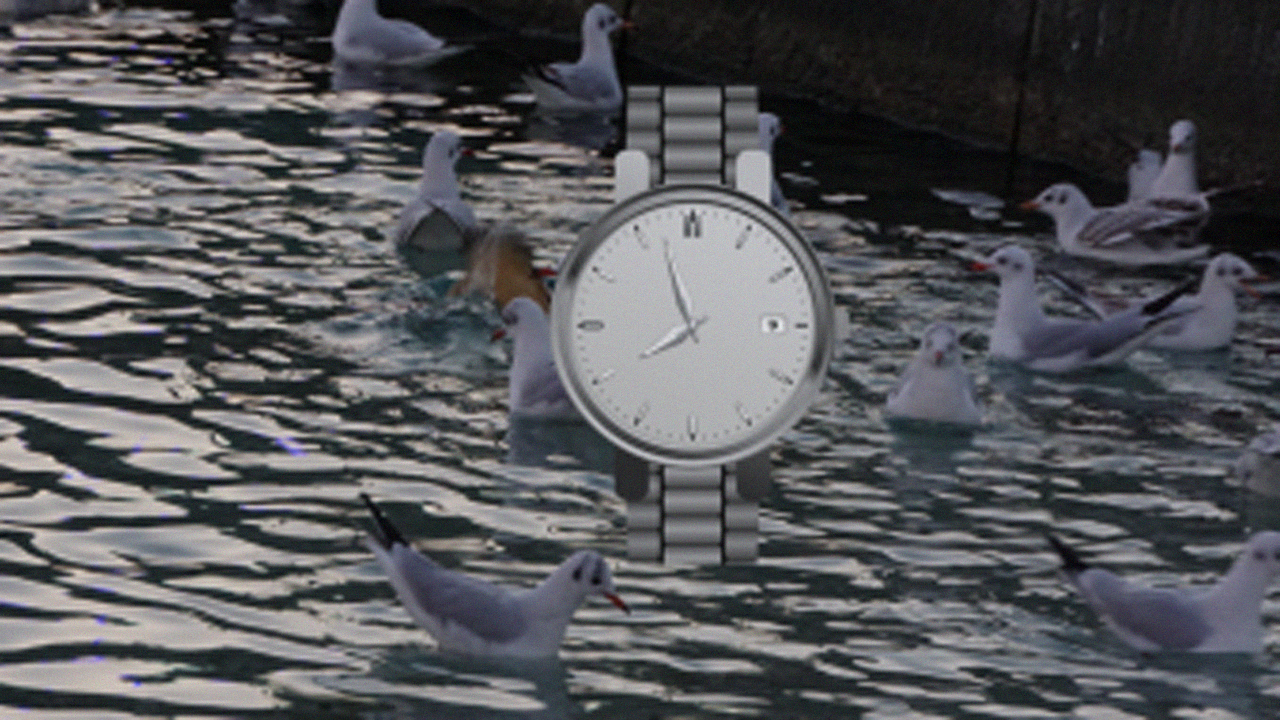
h=7 m=57
